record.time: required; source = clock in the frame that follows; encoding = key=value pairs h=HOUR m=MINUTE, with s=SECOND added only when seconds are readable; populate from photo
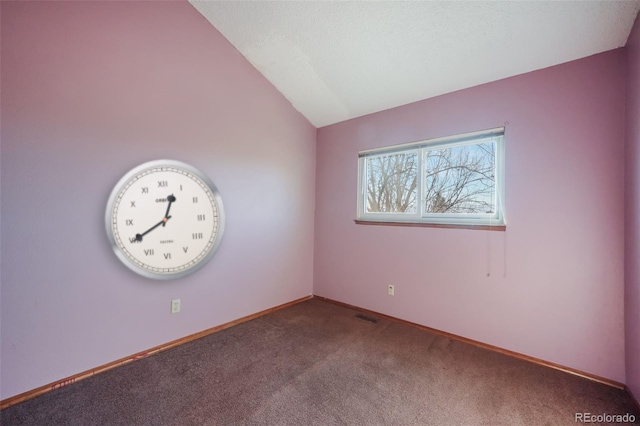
h=12 m=40
